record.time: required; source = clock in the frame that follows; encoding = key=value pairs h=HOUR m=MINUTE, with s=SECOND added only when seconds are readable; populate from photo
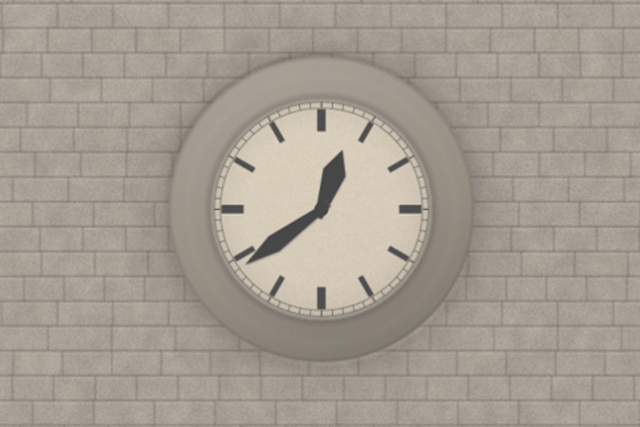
h=12 m=39
